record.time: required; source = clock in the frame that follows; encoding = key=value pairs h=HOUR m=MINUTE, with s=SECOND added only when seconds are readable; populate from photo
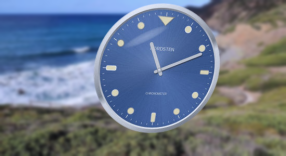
h=11 m=11
